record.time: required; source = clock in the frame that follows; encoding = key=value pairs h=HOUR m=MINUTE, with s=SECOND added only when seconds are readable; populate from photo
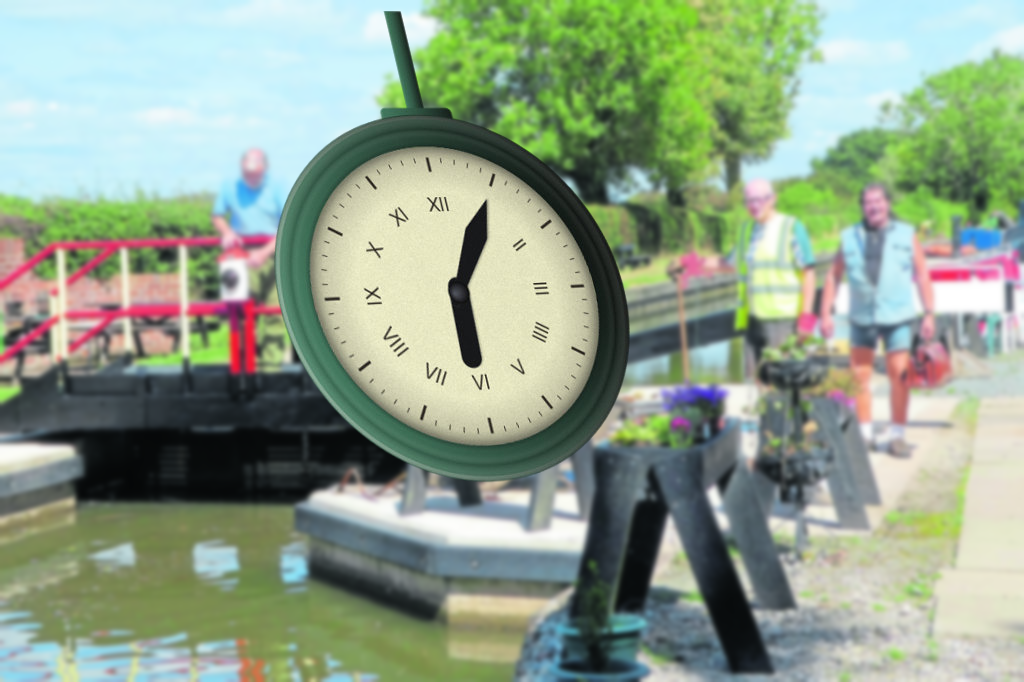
h=6 m=5
